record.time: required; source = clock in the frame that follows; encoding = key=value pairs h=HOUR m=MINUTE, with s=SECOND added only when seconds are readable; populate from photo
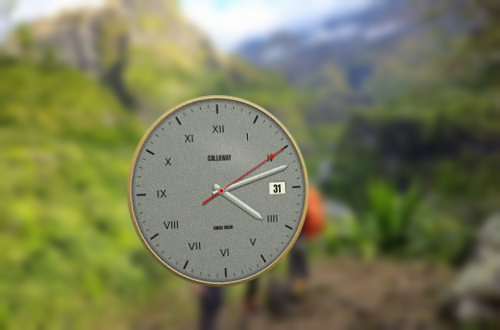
h=4 m=12 s=10
